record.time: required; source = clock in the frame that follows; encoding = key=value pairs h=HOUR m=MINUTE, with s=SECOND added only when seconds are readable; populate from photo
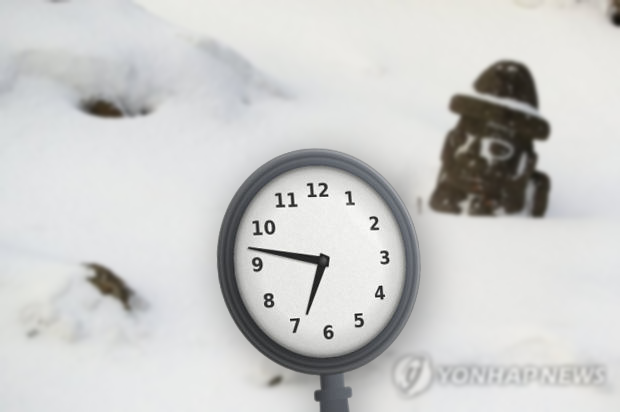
h=6 m=47
